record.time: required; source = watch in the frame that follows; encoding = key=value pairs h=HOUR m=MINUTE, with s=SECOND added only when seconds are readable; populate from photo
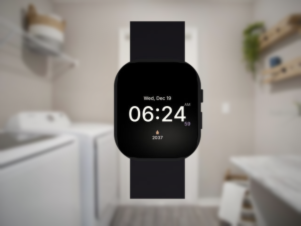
h=6 m=24
